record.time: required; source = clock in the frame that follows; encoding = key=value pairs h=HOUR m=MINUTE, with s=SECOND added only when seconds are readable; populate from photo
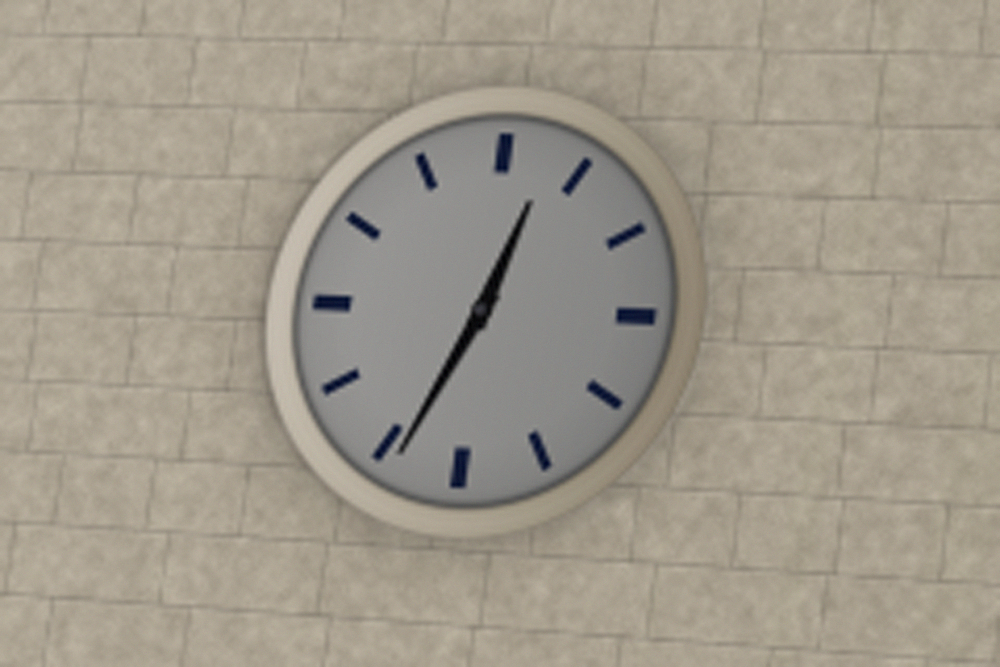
h=12 m=34
